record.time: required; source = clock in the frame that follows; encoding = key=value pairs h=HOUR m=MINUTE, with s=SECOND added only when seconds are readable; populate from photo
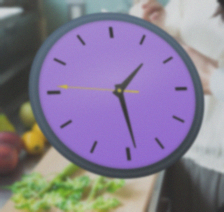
h=1 m=28 s=46
